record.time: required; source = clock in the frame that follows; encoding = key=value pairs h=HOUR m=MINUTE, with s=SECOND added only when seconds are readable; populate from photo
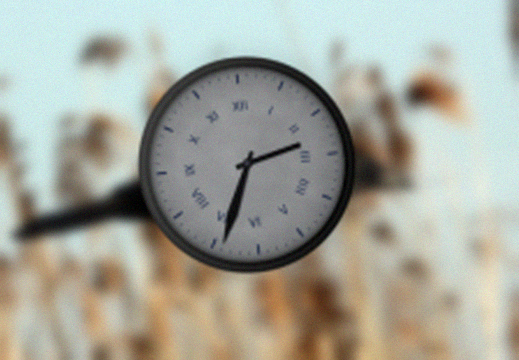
h=2 m=34
